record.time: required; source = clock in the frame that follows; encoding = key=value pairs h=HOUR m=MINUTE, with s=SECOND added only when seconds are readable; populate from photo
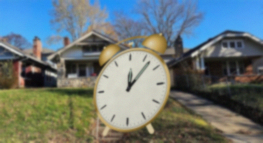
h=12 m=7
